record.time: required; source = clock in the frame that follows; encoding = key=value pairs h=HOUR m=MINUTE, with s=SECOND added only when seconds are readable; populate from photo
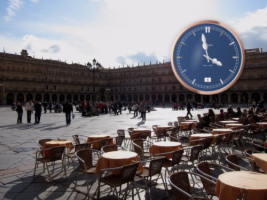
h=3 m=58
